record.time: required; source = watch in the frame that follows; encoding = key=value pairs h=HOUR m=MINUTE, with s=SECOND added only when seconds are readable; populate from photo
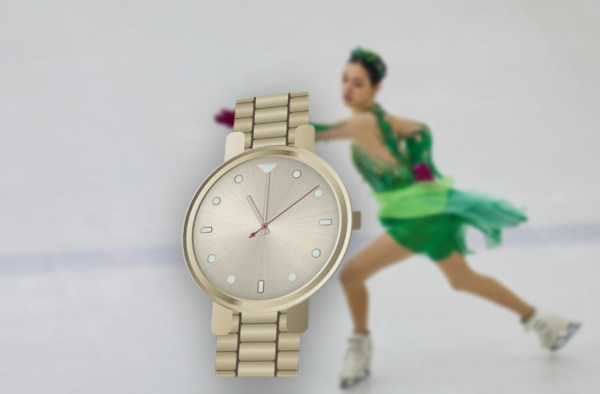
h=11 m=0 s=9
